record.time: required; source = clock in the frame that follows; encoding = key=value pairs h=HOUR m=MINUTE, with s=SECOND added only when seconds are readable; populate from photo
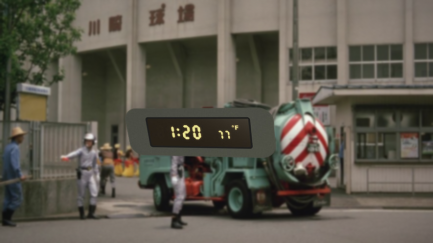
h=1 m=20
